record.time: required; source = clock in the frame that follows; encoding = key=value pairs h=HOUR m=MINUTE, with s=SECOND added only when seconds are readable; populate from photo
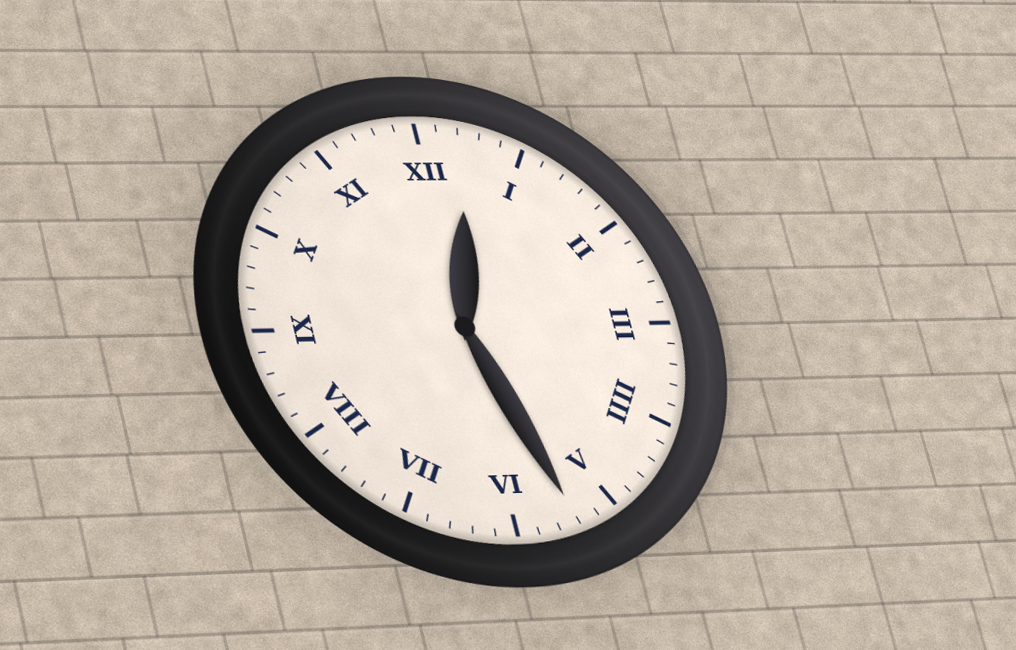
h=12 m=27
